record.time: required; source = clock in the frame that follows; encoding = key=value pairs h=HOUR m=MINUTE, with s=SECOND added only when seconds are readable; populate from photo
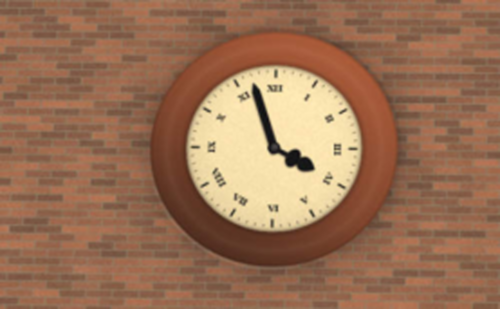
h=3 m=57
